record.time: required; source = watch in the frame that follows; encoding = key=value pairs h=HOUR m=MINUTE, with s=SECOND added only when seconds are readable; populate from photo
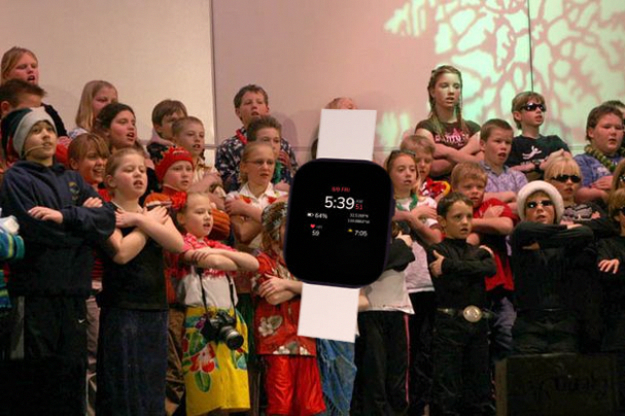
h=5 m=39
